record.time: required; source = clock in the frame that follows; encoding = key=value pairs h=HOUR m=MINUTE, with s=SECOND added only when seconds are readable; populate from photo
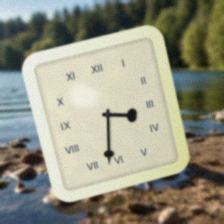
h=3 m=32
